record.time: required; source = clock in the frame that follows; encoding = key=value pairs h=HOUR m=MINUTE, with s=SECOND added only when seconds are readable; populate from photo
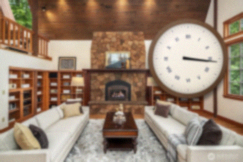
h=3 m=16
